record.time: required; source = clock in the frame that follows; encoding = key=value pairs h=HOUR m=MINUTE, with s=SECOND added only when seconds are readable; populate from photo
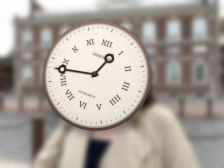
h=12 m=43
